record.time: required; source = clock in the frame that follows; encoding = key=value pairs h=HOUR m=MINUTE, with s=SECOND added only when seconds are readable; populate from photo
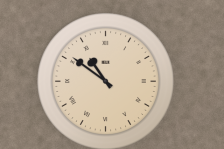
h=10 m=51
